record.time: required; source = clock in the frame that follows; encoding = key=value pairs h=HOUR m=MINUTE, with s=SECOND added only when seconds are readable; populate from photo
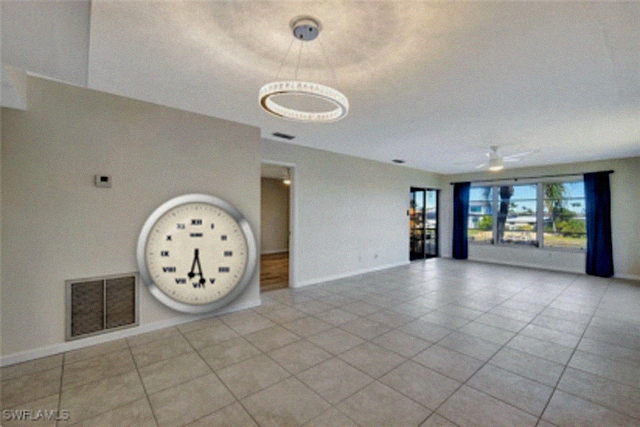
h=6 m=28
